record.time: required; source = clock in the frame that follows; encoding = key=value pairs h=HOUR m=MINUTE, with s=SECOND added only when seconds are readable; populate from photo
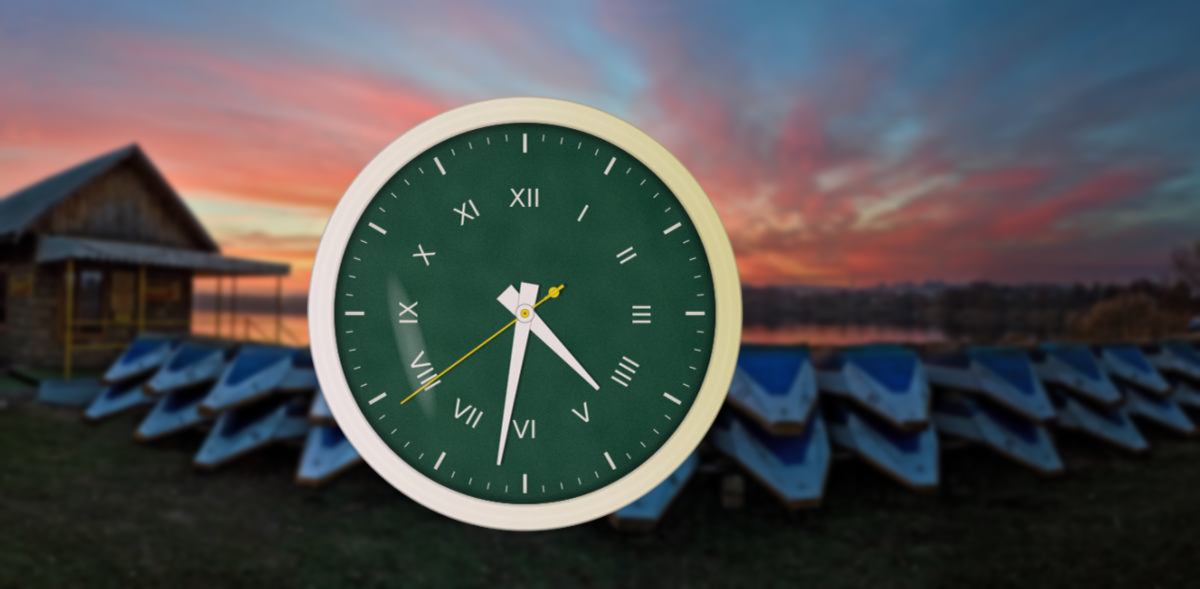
h=4 m=31 s=39
